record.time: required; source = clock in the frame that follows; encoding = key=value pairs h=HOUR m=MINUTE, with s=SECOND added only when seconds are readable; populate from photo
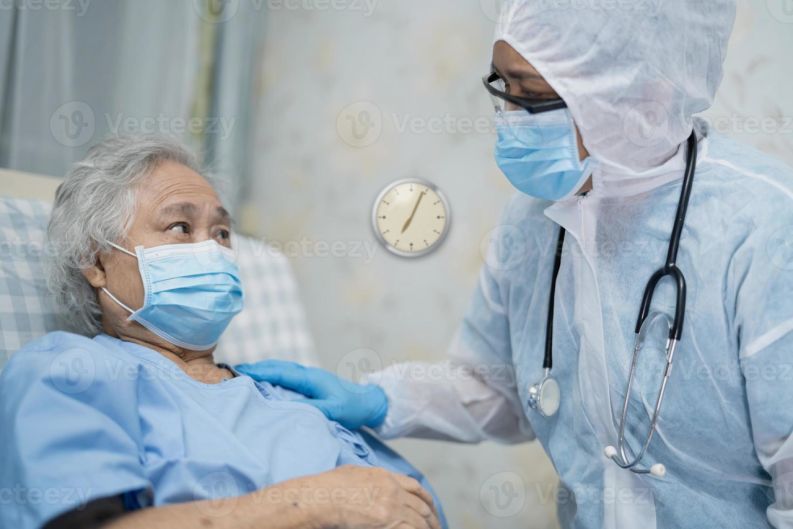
h=7 m=4
